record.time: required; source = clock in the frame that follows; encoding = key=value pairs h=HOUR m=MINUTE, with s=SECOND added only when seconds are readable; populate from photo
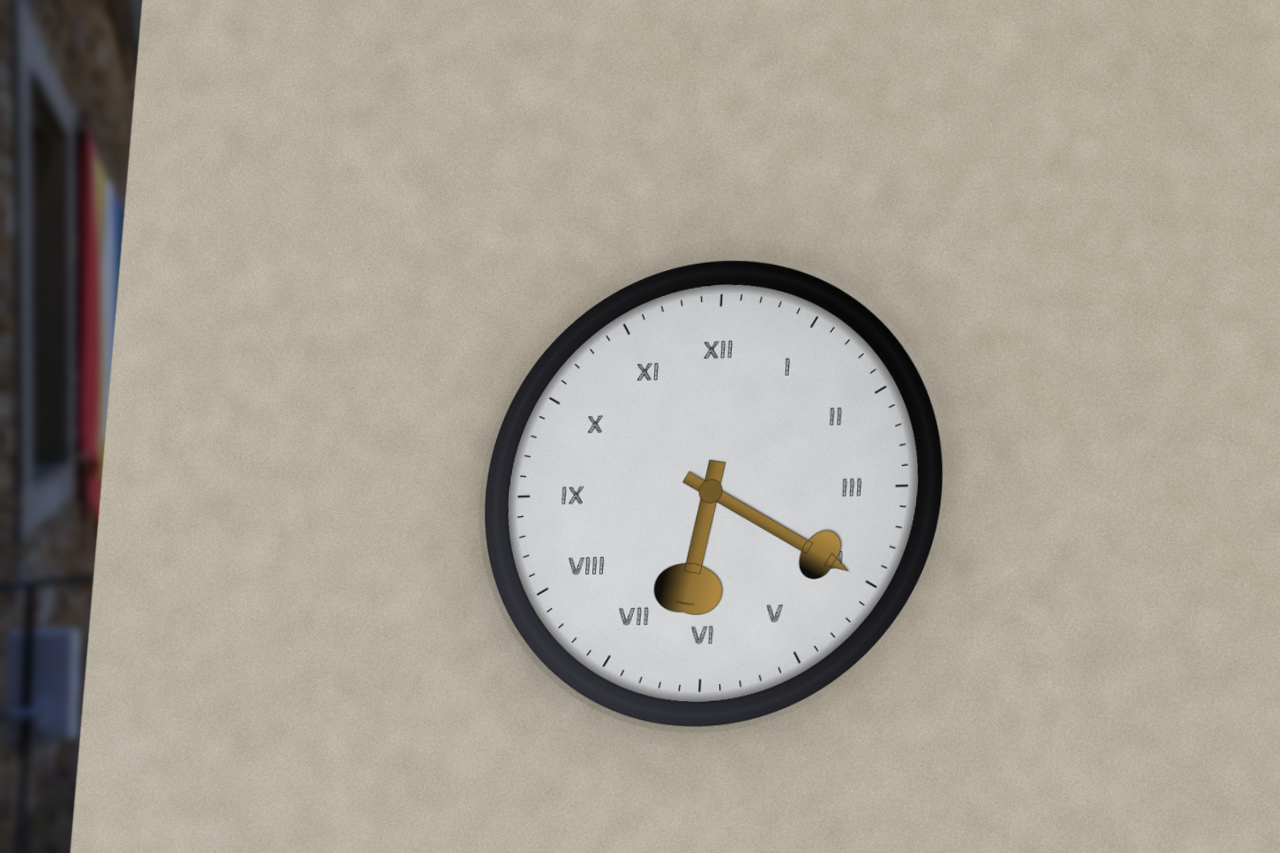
h=6 m=20
